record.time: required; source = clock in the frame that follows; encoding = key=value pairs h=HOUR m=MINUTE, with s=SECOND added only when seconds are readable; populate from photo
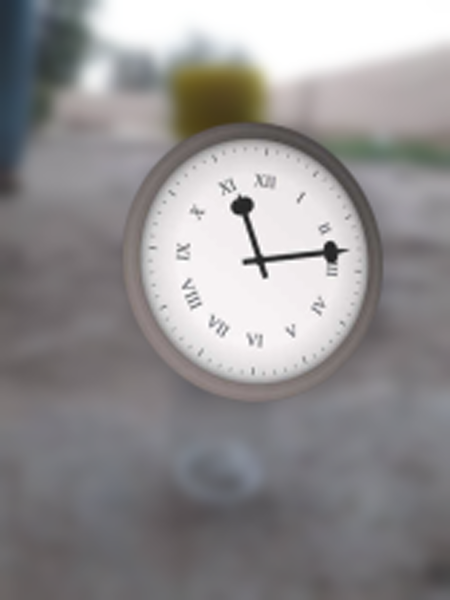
h=11 m=13
